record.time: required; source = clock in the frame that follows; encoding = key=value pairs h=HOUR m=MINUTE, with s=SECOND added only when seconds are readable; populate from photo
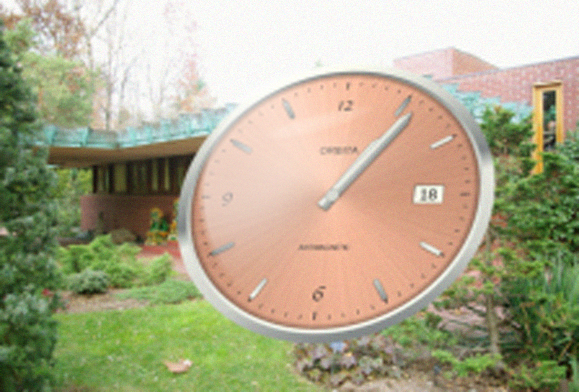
h=1 m=6
